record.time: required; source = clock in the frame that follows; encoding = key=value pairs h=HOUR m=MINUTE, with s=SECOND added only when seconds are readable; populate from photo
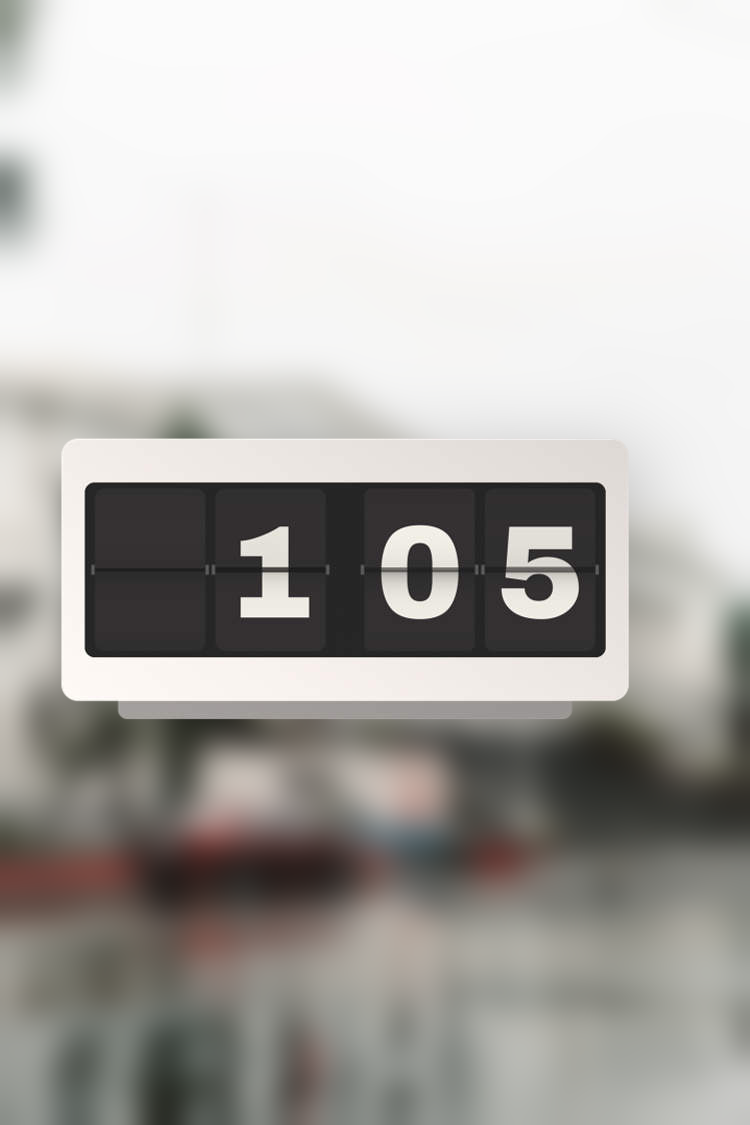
h=1 m=5
